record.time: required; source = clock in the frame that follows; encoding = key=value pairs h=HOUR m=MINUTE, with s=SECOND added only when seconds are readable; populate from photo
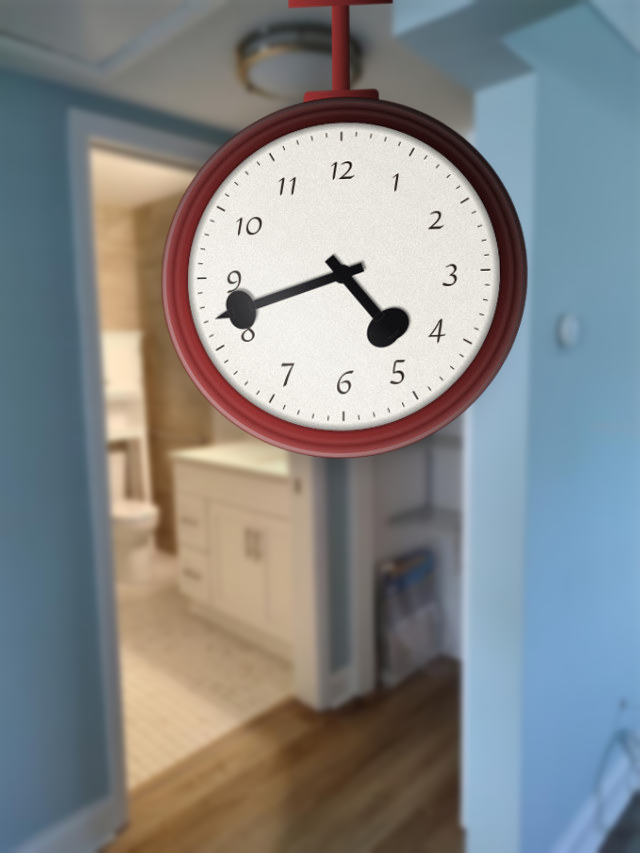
h=4 m=42
